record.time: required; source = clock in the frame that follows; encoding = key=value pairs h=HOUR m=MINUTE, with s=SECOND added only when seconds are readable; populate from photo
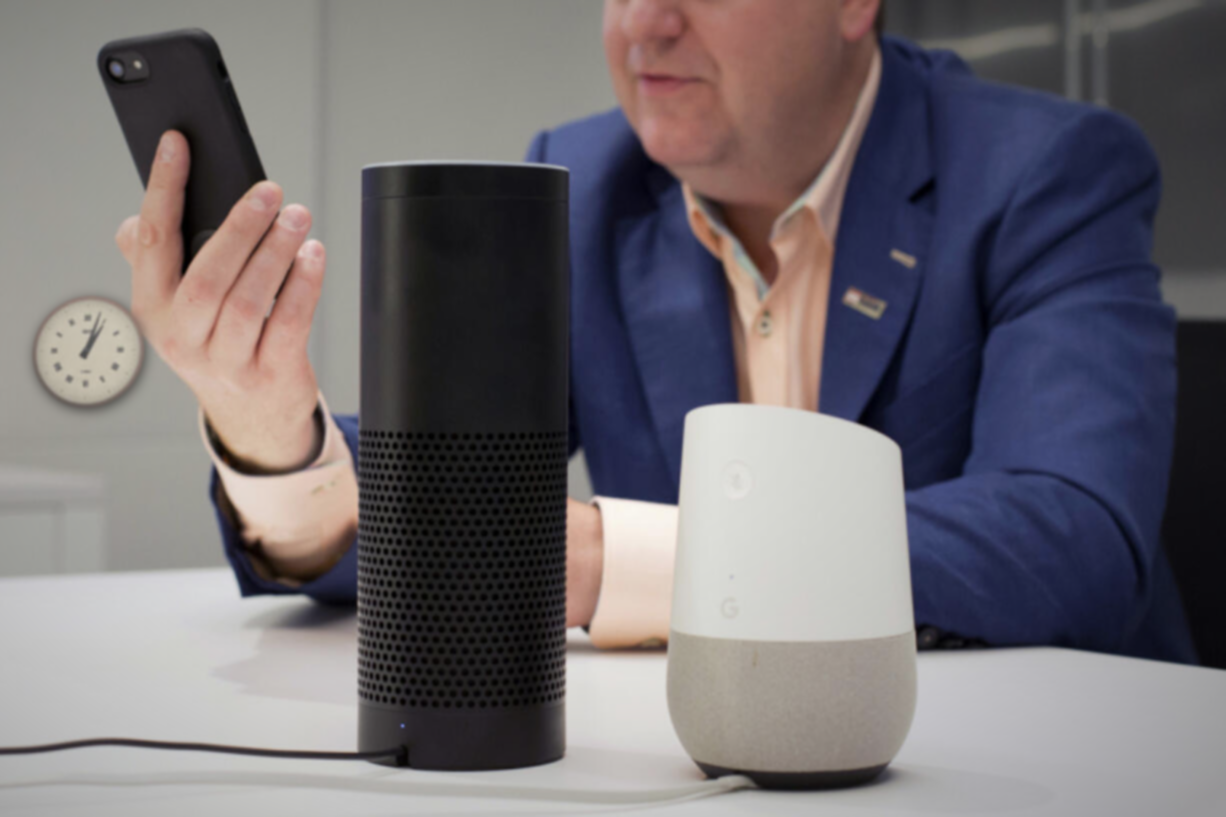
h=1 m=3
